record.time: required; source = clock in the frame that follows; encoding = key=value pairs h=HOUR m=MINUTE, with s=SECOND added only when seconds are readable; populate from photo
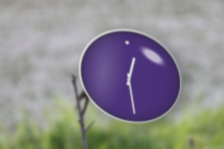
h=12 m=29
